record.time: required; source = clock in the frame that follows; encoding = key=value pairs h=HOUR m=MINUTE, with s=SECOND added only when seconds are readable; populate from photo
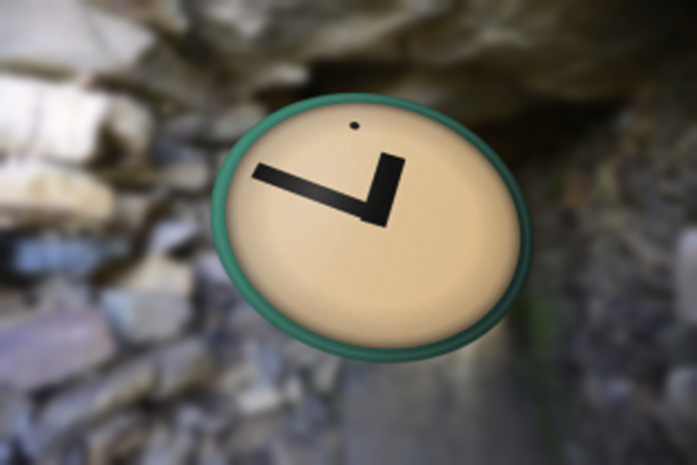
h=12 m=50
